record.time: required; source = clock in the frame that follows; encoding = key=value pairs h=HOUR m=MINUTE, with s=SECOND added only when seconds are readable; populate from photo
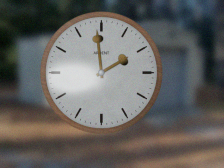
h=1 m=59
